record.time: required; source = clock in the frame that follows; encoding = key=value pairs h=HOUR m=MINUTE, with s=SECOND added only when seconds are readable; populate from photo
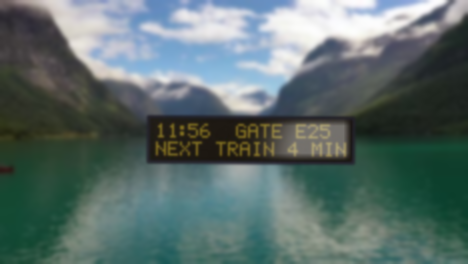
h=11 m=56
